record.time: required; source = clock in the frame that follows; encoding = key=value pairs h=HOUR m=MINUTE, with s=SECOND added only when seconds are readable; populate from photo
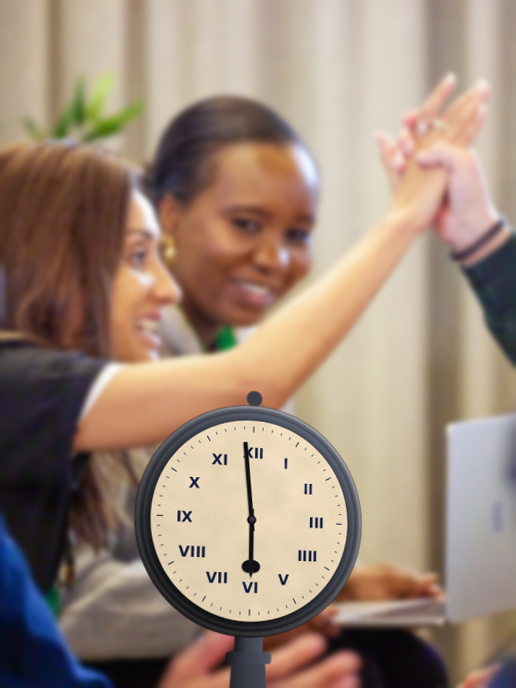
h=5 m=59
